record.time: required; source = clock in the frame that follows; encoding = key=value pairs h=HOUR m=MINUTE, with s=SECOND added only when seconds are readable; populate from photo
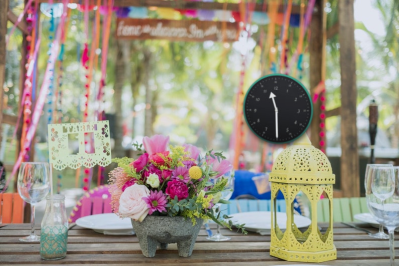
h=11 m=30
